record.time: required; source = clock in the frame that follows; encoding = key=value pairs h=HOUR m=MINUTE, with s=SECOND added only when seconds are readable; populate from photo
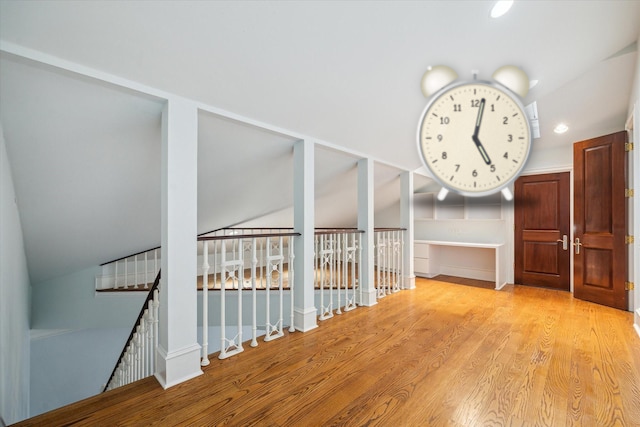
h=5 m=2
